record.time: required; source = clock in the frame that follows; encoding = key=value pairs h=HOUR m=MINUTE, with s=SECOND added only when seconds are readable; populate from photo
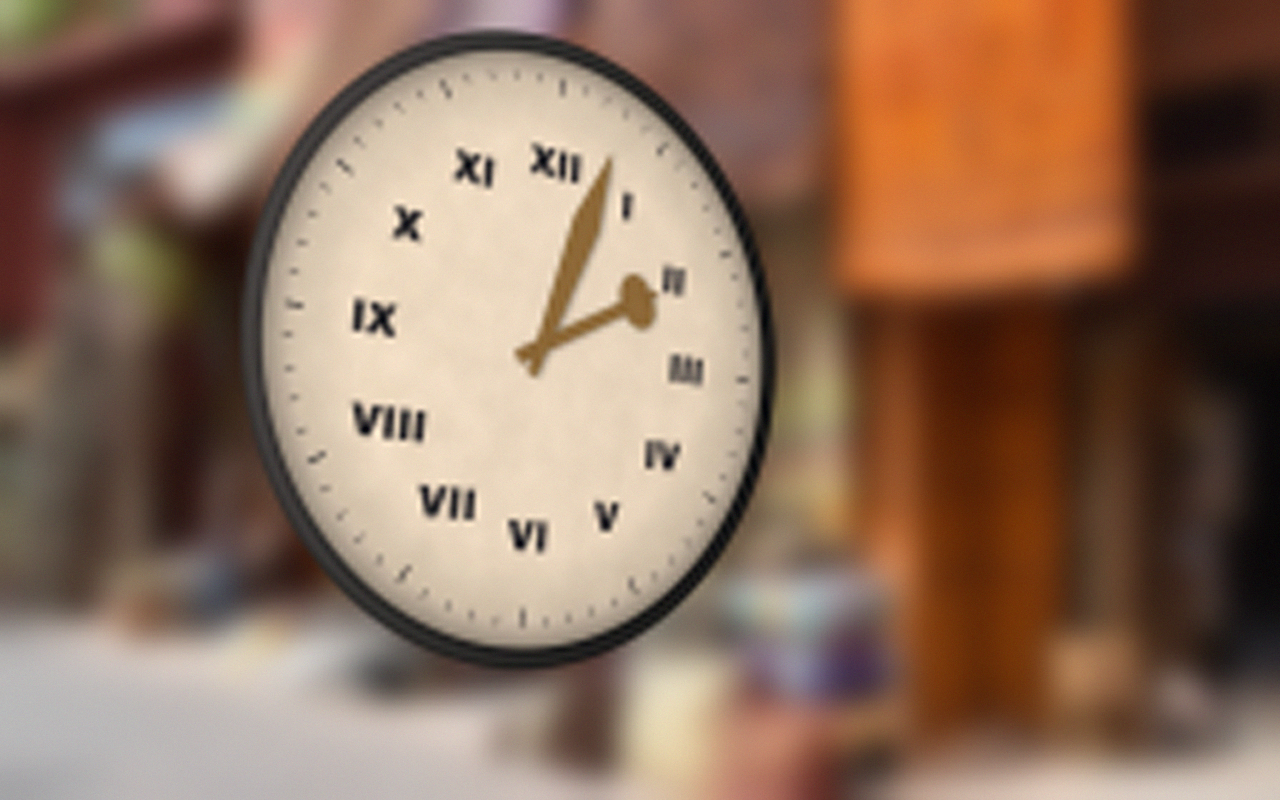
h=2 m=3
